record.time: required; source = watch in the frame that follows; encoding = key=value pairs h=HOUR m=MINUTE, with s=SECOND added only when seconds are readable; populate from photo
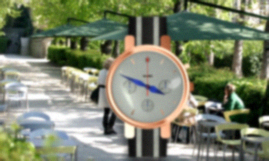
h=3 m=49
